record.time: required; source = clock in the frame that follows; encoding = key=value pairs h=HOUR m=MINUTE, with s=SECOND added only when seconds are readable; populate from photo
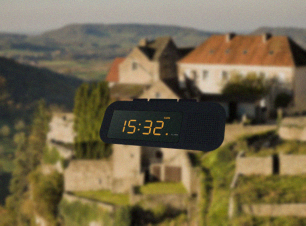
h=15 m=32
